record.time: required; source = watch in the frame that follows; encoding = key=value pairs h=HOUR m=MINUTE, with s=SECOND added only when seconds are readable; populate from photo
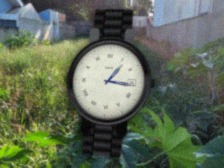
h=1 m=16
